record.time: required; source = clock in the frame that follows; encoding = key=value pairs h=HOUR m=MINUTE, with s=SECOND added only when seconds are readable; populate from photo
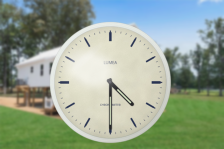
h=4 m=30
